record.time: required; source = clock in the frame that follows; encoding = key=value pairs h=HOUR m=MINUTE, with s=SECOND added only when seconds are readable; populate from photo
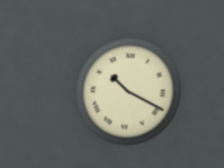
h=10 m=19
